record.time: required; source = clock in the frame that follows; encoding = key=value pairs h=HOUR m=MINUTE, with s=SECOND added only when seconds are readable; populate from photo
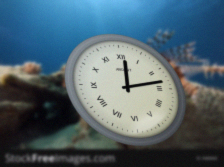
h=12 m=13
